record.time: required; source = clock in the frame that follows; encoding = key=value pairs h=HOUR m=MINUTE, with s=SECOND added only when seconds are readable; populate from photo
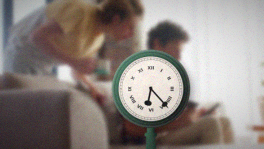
h=6 m=23
